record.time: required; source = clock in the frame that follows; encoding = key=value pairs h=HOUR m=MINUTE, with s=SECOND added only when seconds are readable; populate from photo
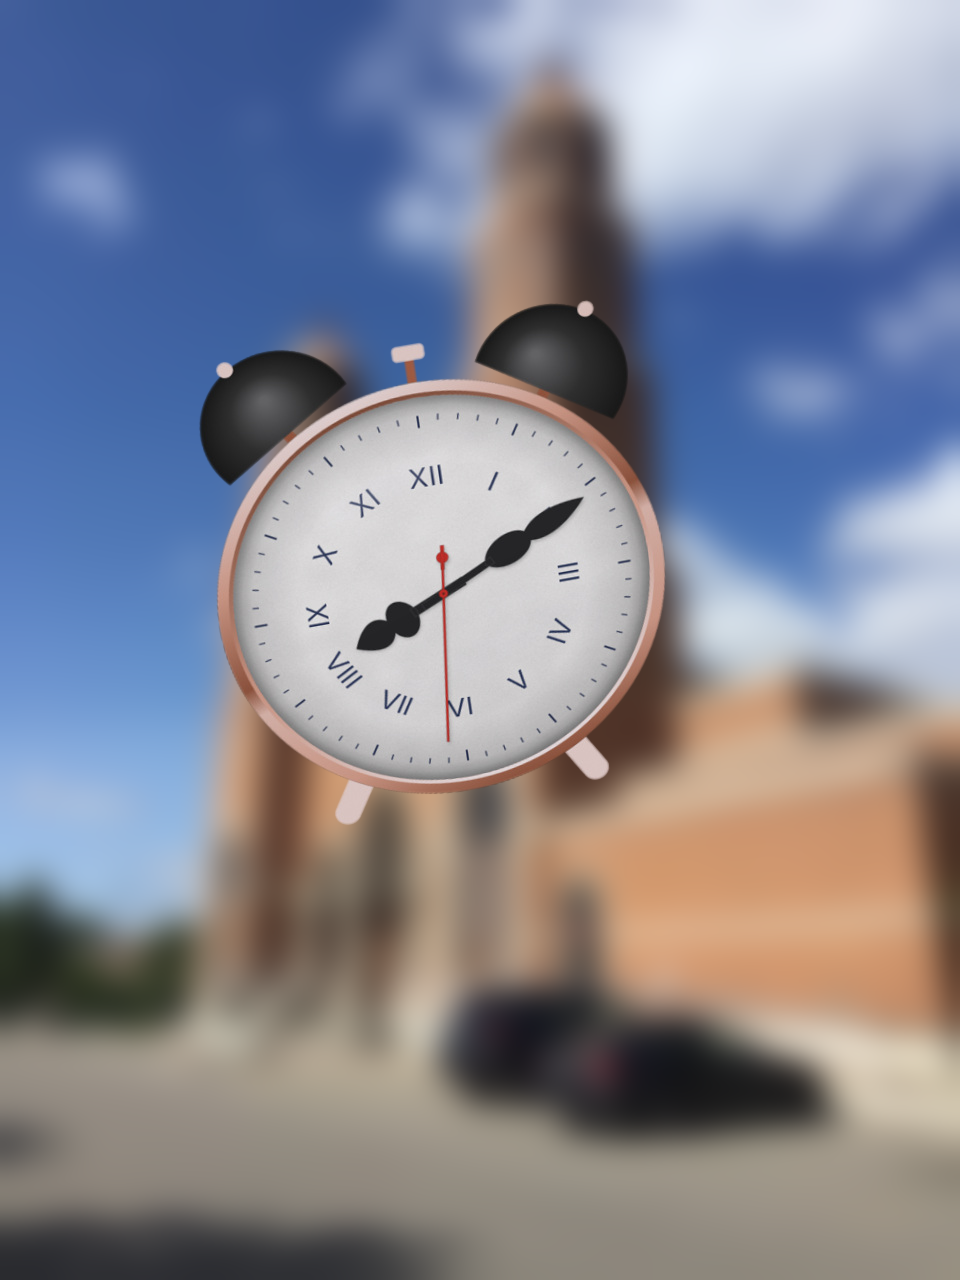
h=8 m=10 s=31
